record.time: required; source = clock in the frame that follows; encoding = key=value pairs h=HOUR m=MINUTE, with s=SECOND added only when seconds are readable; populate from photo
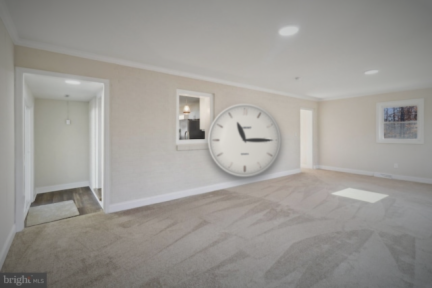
h=11 m=15
